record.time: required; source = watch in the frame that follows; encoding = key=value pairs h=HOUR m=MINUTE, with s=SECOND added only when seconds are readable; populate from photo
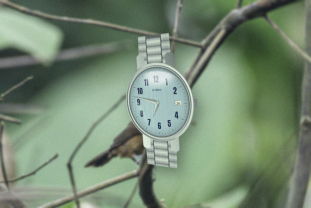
h=6 m=47
